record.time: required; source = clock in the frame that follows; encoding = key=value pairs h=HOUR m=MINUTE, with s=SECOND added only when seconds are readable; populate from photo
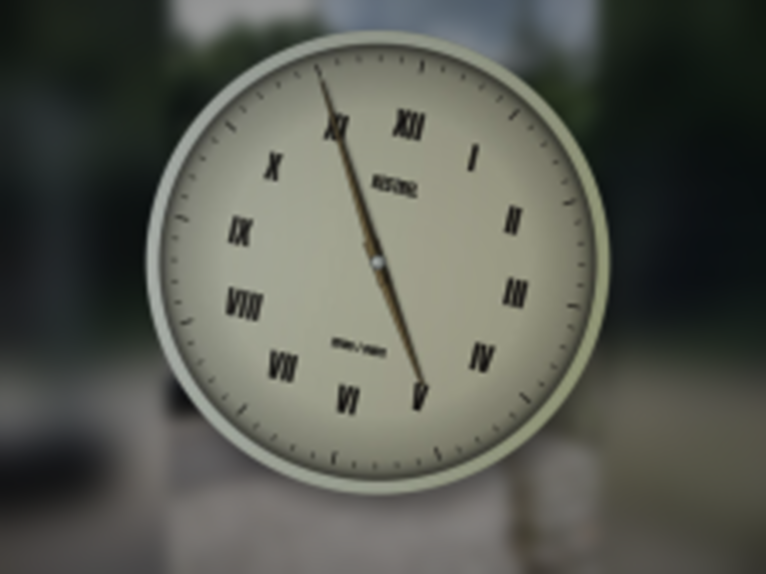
h=4 m=55
